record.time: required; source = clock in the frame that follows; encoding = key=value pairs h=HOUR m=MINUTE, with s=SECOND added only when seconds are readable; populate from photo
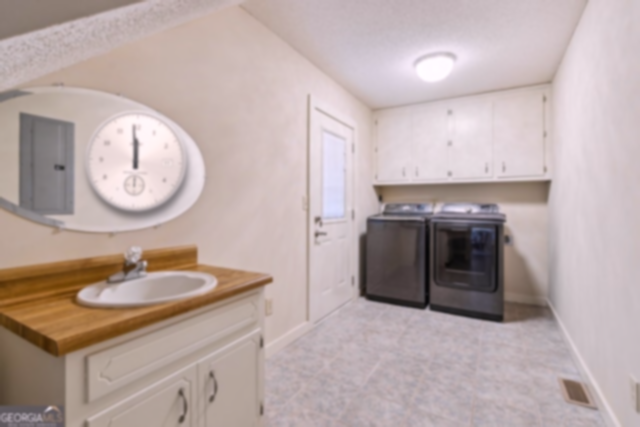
h=11 m=59
